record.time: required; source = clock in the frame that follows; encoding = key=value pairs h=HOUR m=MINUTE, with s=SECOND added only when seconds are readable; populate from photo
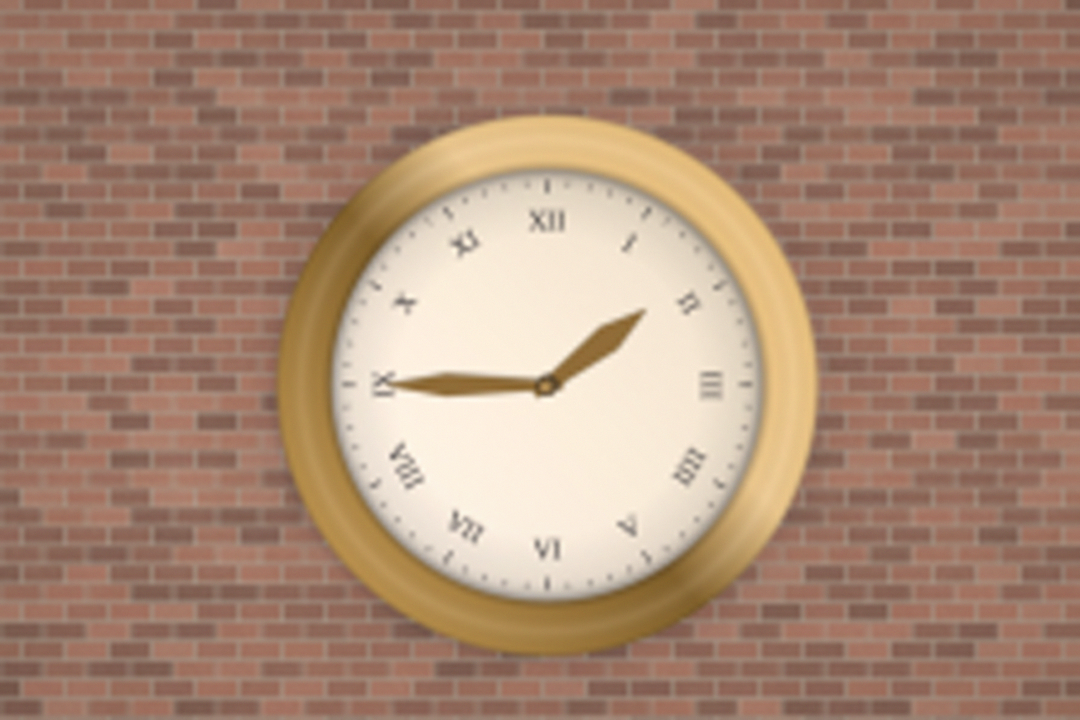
h=1 m=45
